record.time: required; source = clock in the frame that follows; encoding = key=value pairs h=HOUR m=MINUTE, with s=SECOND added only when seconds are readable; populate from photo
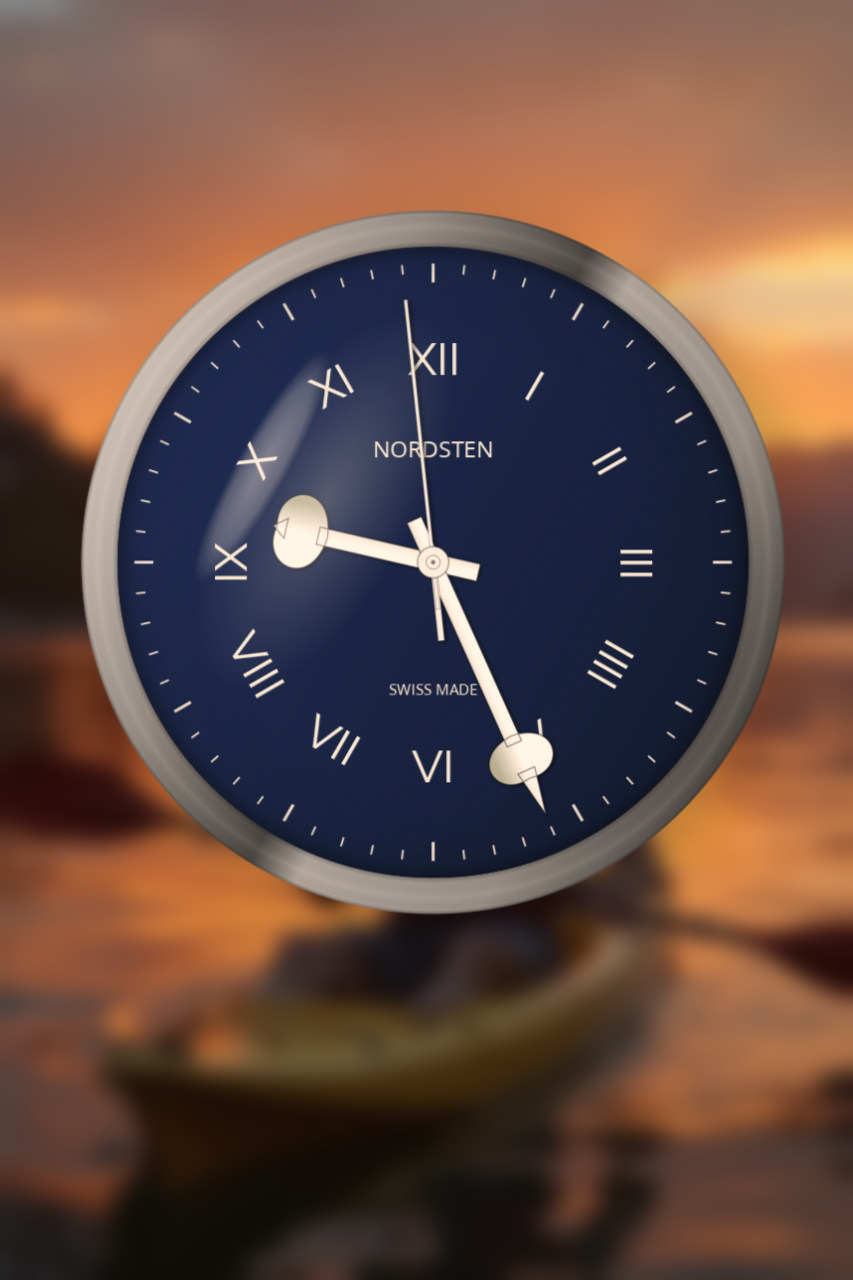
h=9 m=25 s=59
